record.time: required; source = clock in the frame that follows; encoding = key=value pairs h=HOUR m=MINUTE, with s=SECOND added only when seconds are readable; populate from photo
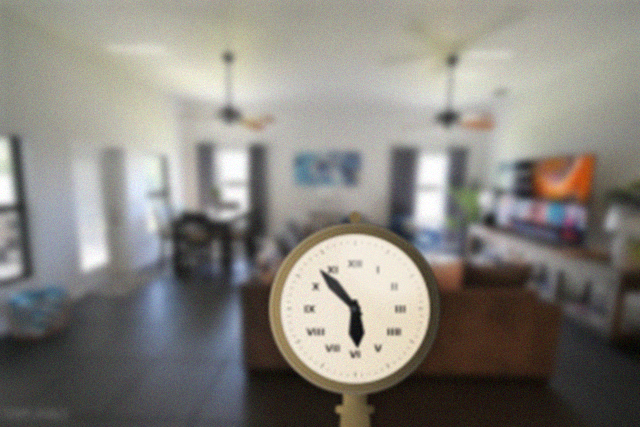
h=5 m=53
